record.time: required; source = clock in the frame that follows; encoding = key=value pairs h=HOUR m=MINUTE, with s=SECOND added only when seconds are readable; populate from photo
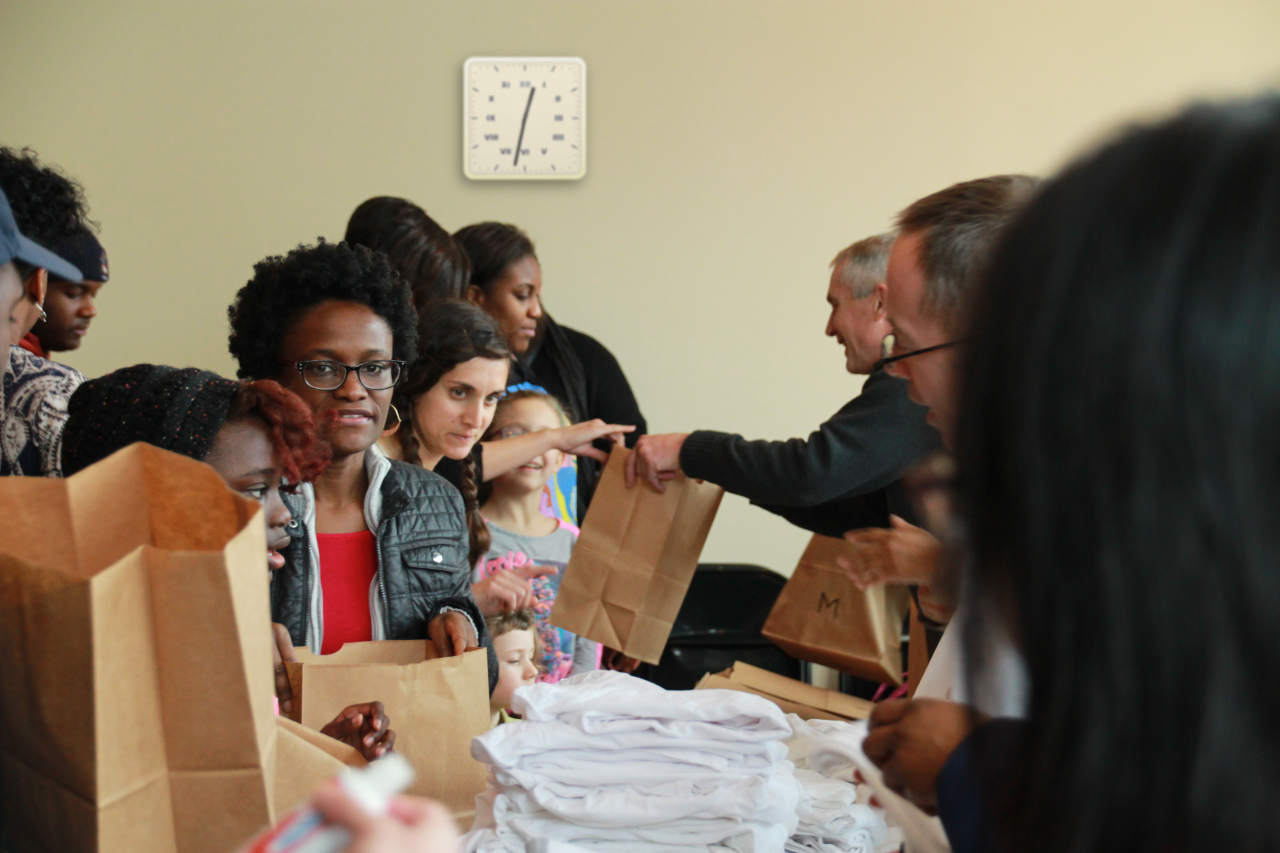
h=12 m=32
